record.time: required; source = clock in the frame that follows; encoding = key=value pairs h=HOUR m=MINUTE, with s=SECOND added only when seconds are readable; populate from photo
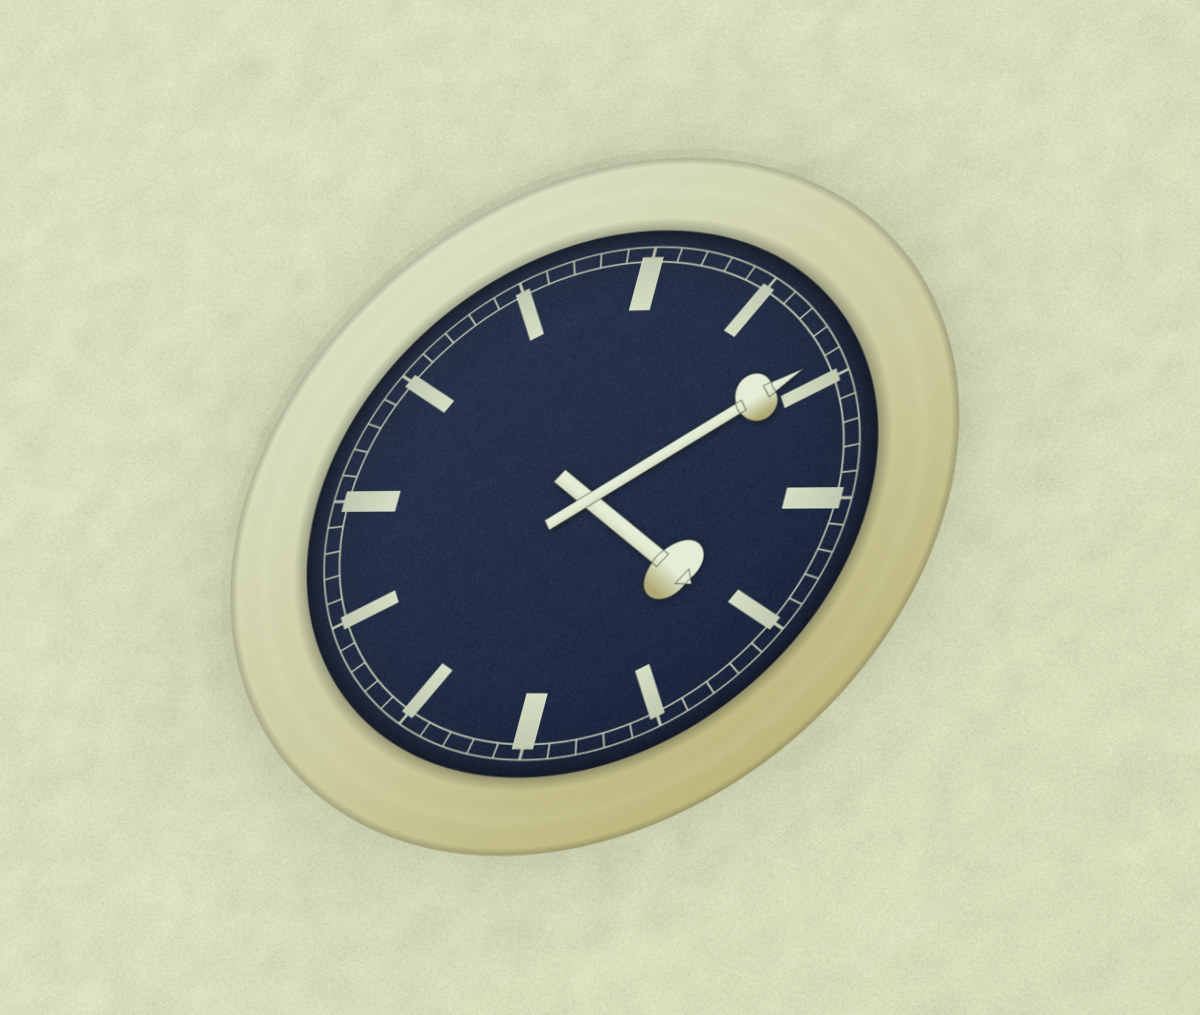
h=4 m=9
